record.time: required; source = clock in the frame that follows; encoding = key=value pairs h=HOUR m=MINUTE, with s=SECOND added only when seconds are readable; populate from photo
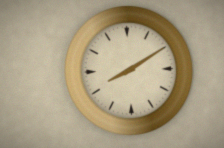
h=8 m=10
